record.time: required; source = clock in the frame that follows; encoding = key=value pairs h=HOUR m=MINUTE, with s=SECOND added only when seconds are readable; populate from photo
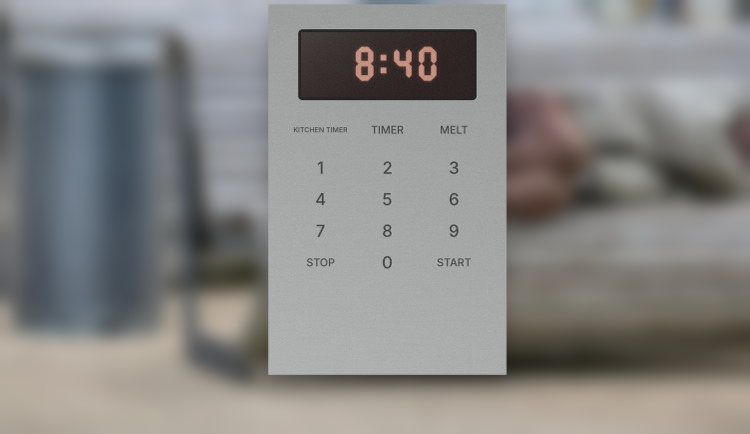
h=8 m=40
